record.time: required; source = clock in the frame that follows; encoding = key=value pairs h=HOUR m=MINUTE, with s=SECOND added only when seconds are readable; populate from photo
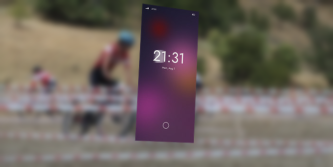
h=21 m=31
